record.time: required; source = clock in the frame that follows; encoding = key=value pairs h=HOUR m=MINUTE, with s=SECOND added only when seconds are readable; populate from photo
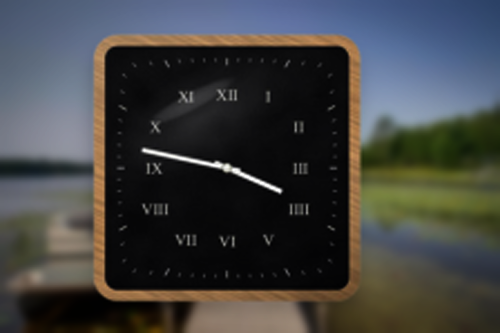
h=3 m=47
